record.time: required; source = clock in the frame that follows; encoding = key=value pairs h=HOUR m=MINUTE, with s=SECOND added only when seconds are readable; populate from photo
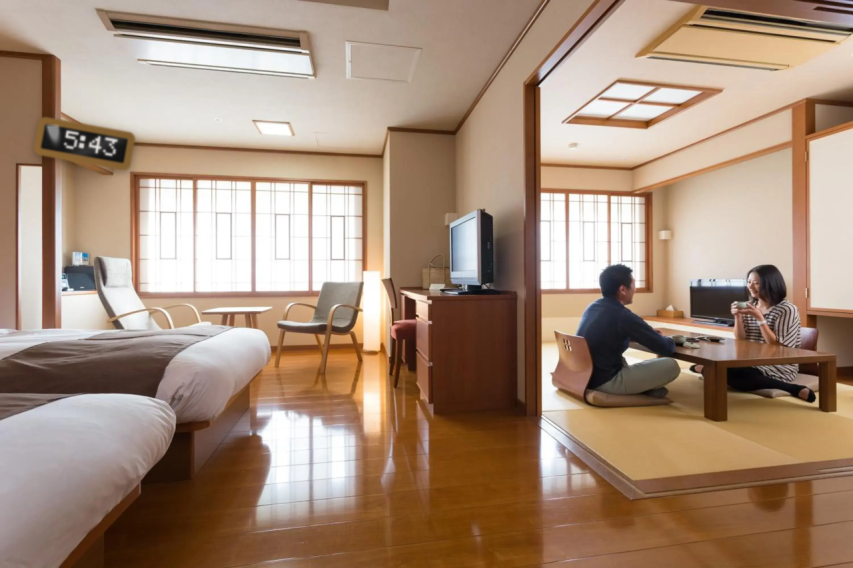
h=5 m=43
